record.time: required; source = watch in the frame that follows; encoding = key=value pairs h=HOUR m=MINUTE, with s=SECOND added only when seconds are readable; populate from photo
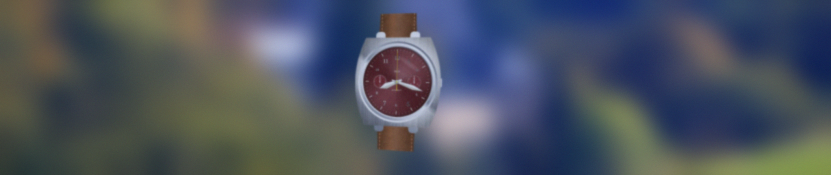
h=8 m=18
